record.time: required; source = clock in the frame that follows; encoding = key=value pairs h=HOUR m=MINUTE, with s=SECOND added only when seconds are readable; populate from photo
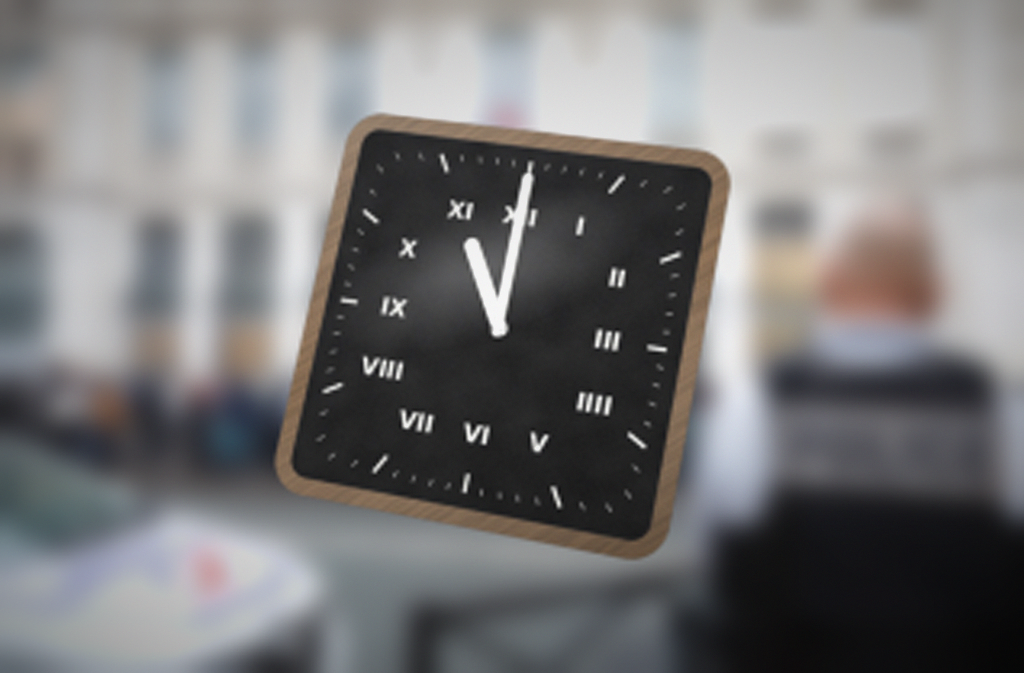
h=11 m=0
